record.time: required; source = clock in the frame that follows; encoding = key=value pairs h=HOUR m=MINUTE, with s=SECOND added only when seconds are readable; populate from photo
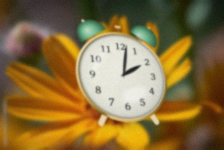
h=2 m=2
